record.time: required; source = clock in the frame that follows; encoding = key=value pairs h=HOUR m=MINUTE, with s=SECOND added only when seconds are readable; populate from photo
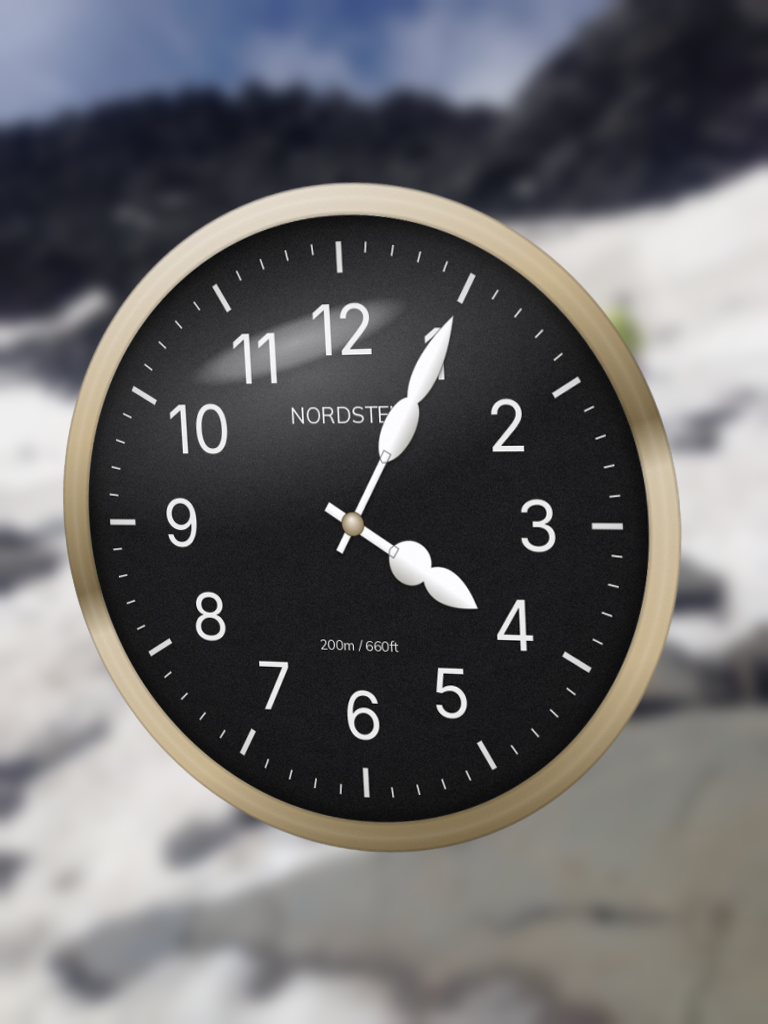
h=4 m=5
